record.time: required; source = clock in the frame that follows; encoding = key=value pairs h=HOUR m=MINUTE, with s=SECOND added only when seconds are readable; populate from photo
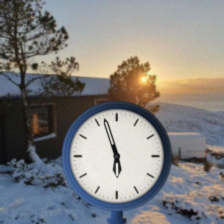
h=5 m=57
